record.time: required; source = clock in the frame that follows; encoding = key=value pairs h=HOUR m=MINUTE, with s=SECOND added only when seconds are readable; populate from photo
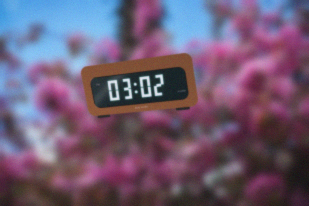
h=3 m=2
